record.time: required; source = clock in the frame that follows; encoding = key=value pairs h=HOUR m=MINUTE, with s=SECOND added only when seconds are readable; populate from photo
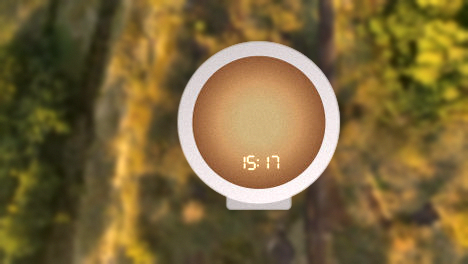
h=15 m=17
